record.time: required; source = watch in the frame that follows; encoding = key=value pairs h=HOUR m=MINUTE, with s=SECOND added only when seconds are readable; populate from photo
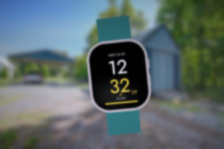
h=12 m=32
